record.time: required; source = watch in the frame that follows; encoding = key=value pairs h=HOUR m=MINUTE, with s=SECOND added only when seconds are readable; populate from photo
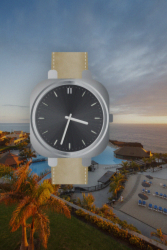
h=3 m=33
